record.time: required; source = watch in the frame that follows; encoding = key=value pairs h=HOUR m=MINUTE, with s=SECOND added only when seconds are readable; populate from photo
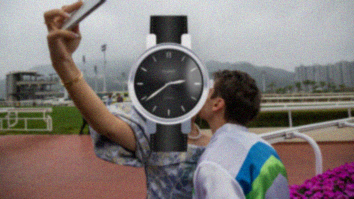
h=2 m=39
